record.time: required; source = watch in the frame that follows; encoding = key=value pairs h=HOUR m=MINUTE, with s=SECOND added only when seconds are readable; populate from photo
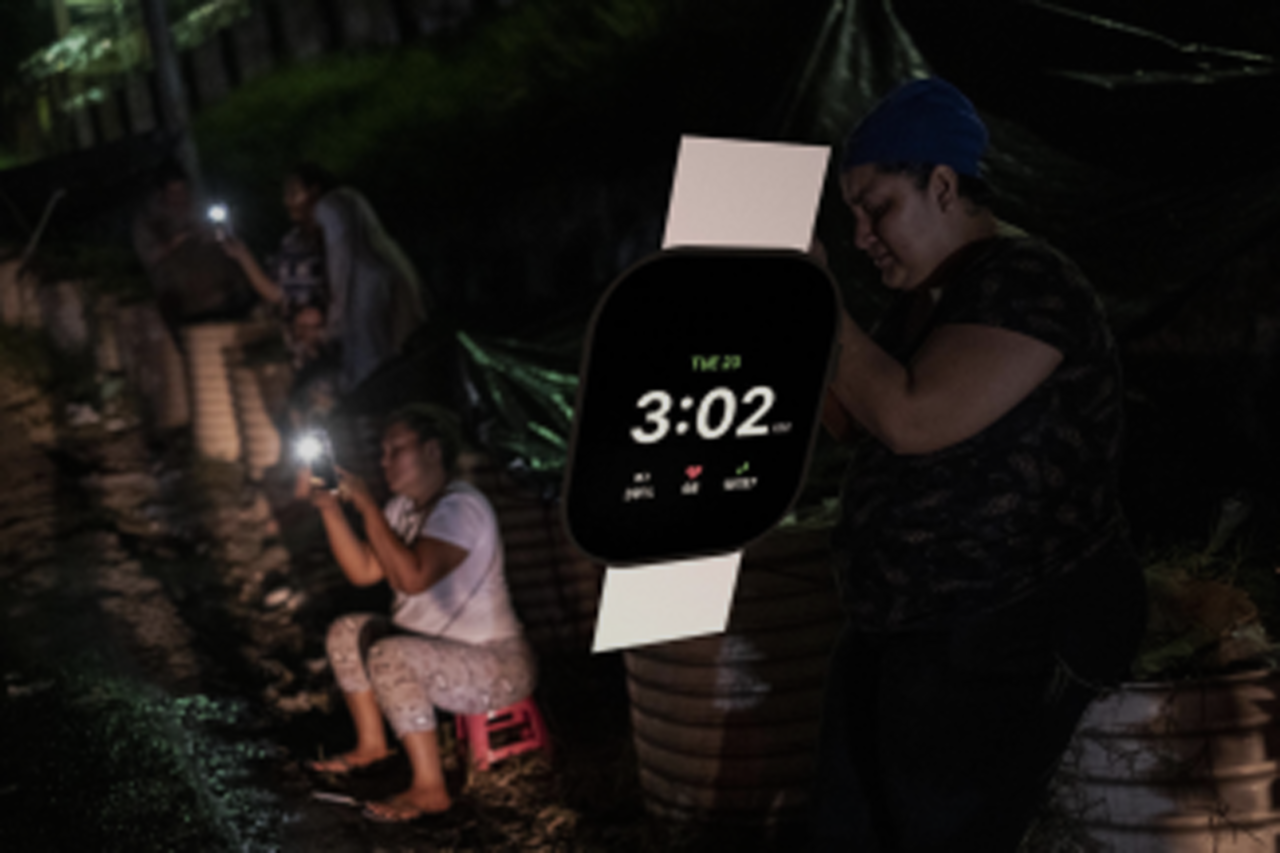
h=3 m=2
